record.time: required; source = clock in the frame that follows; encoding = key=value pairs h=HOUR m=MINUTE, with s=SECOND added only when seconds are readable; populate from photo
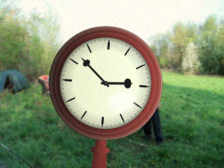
h=2 m=52
